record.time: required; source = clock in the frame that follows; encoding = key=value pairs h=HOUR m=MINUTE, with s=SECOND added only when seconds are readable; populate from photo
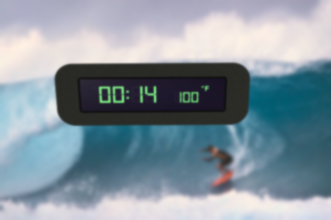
h=0 m=14
